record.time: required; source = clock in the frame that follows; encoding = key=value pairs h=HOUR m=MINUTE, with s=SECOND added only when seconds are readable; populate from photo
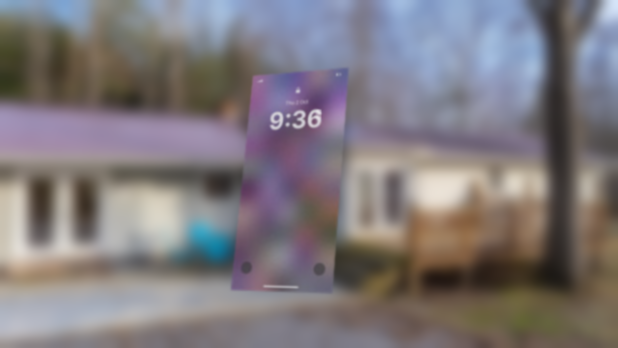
h=9 m=36
